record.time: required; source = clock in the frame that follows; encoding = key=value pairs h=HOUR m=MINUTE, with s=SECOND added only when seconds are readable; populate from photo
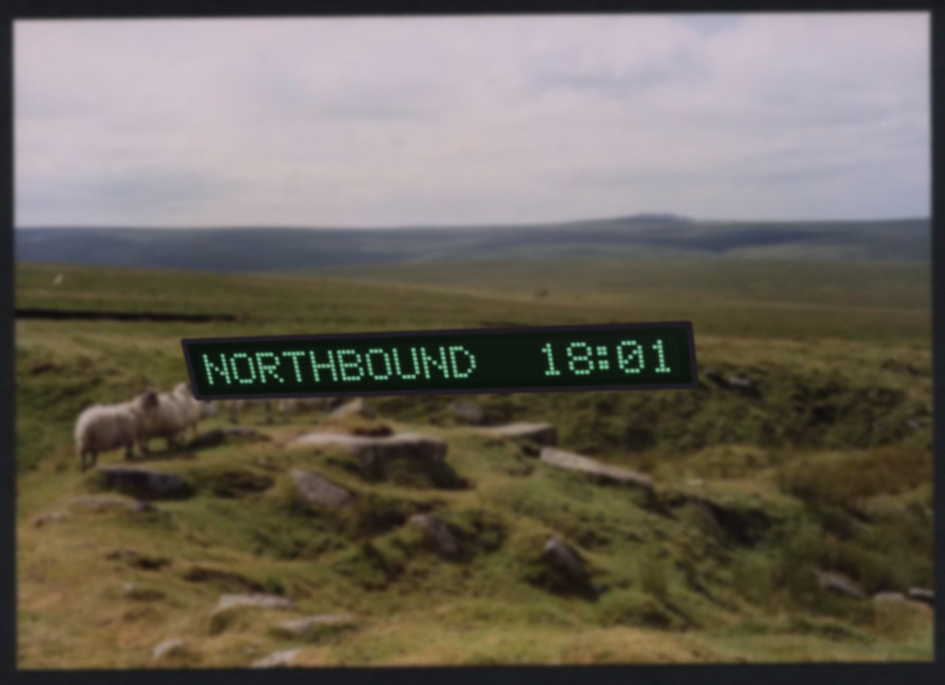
h=18 m=1
